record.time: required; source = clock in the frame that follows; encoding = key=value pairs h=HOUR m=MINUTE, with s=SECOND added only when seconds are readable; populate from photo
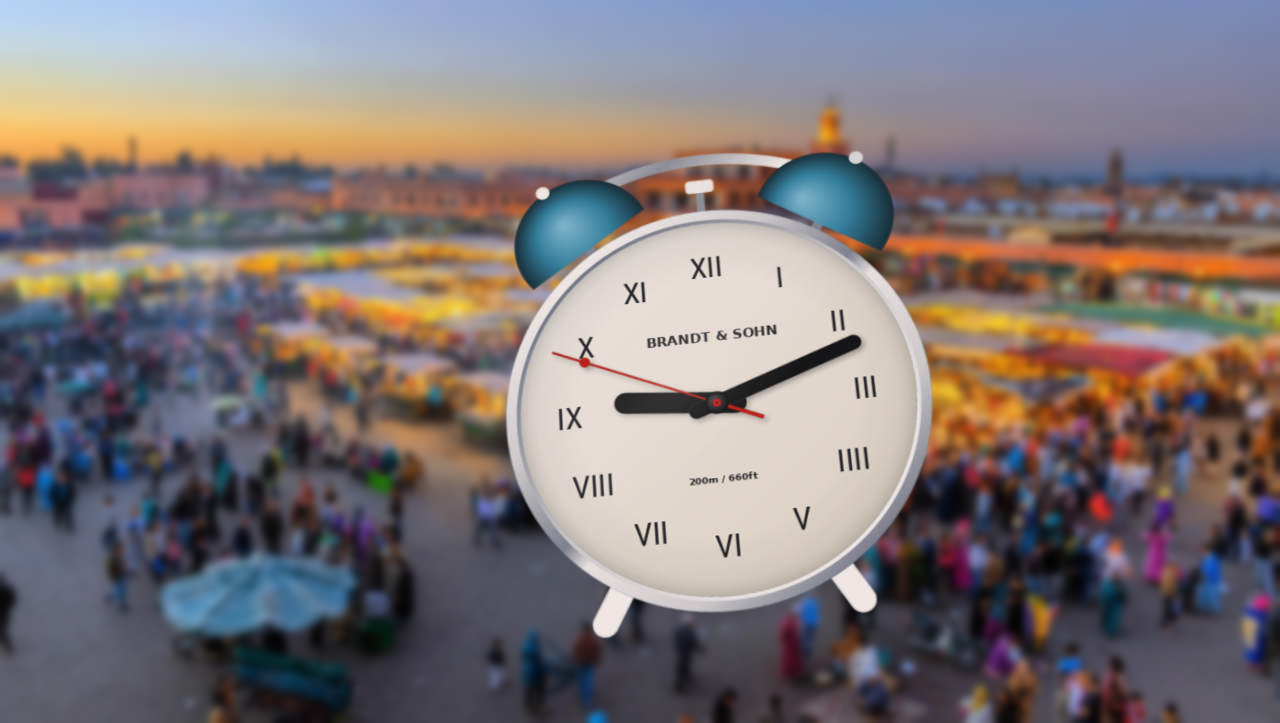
h=9 m=11 s=49
